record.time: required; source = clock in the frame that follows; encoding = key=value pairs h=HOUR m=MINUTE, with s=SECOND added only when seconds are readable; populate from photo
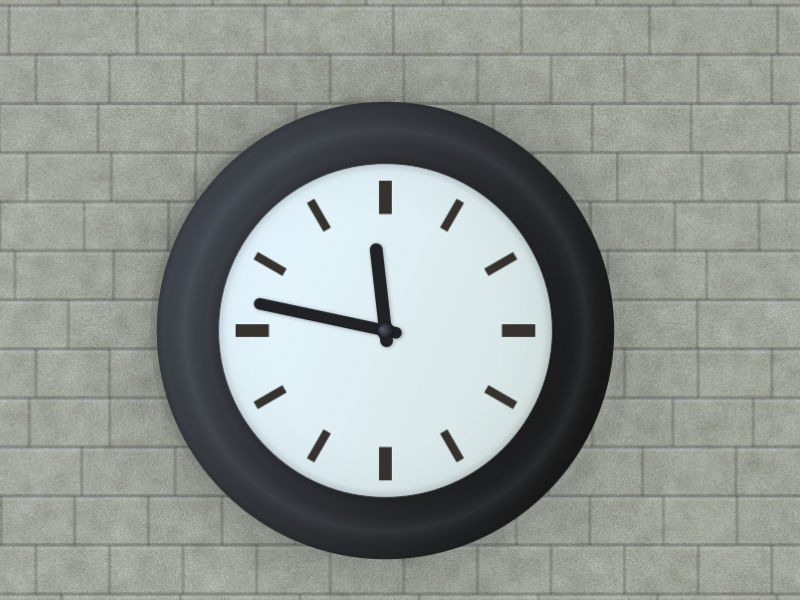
h=11 m=47
